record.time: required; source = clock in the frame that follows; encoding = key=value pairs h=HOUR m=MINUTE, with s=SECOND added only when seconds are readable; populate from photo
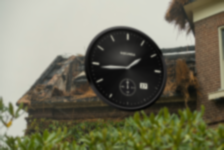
h=1 m=44
